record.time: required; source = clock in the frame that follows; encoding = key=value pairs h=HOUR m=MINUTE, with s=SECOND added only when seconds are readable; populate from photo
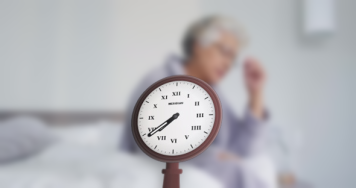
h=7 m=39
